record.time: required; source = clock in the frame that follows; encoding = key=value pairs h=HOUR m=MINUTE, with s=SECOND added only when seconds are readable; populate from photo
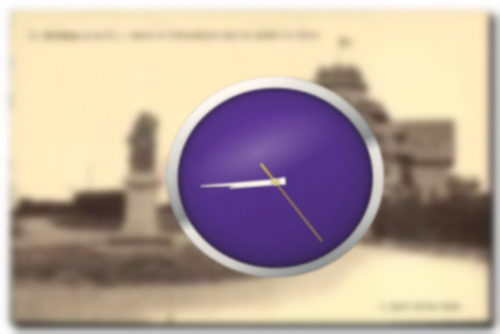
h=8 m=44 s=24
